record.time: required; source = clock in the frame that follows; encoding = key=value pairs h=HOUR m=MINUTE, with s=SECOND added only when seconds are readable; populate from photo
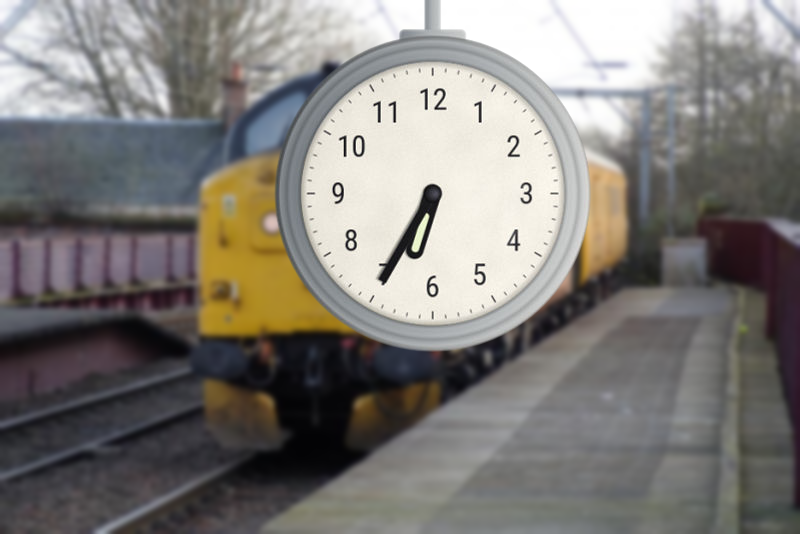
h=6 m=35
